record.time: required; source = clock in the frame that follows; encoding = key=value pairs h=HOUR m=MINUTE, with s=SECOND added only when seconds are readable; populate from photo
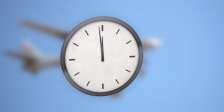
h=11 m=59
